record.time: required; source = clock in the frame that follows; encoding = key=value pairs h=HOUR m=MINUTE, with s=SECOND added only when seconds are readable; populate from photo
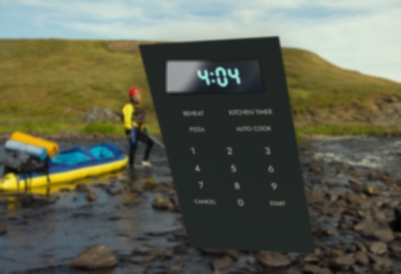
h=4 m=4
